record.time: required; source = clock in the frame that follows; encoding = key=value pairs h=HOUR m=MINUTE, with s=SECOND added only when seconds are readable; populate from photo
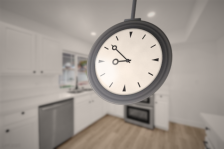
h=8 m=52
